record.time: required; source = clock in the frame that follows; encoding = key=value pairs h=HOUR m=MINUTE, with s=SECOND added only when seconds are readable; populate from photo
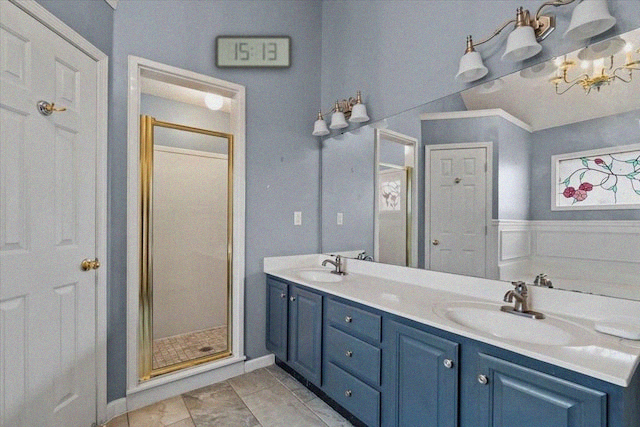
h=15 m=13
